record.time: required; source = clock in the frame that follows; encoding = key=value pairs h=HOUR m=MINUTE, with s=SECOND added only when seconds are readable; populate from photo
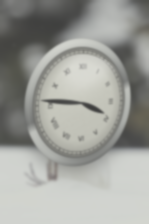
h=3 m=46
